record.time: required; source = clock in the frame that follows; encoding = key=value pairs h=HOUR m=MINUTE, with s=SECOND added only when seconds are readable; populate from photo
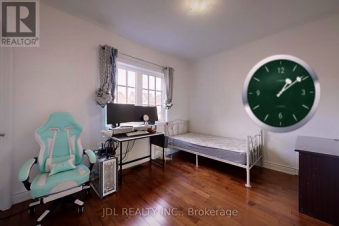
h=1 m=9
